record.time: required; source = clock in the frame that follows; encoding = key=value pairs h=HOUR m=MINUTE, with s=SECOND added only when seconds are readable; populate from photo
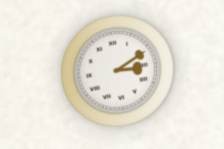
h=3 m=11
